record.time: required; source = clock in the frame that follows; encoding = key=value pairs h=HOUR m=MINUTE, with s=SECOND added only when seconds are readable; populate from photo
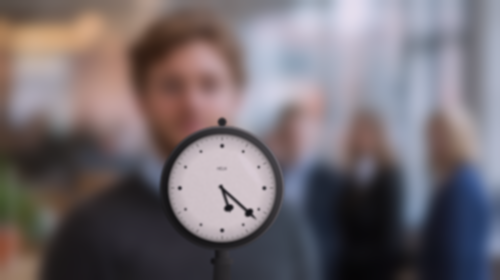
h=5 m=22
